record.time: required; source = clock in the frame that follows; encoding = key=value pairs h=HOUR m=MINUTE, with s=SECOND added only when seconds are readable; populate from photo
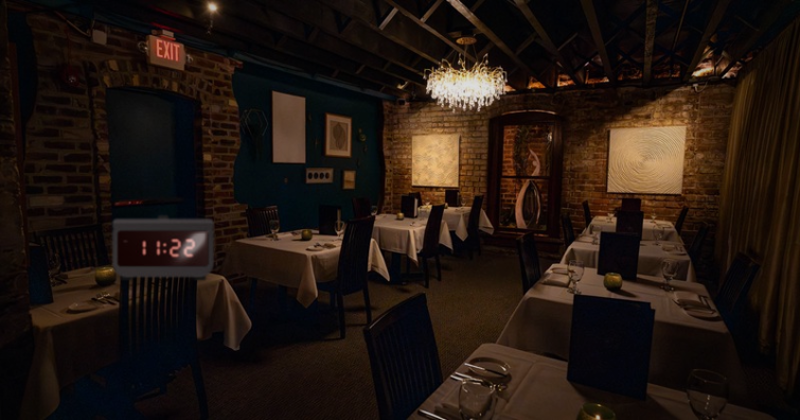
h=11 m=22
